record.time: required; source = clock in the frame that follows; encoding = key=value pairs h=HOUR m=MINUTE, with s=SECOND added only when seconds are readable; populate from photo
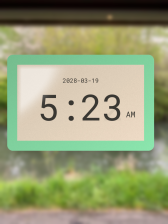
h=5 m=23
